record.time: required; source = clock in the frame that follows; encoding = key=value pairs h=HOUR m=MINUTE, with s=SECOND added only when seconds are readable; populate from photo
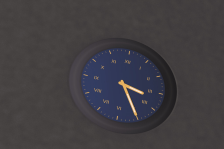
h=3 m=25
